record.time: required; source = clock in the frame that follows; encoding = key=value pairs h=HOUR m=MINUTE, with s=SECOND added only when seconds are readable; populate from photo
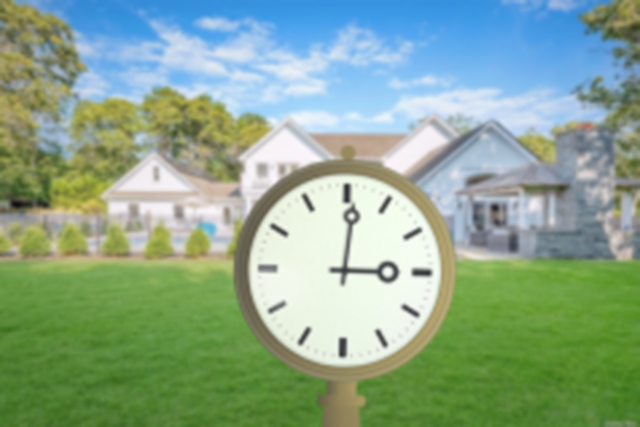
h=3 m=1
